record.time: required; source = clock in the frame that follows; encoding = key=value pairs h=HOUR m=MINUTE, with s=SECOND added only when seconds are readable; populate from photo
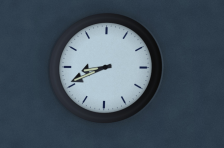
h=8 m=41
